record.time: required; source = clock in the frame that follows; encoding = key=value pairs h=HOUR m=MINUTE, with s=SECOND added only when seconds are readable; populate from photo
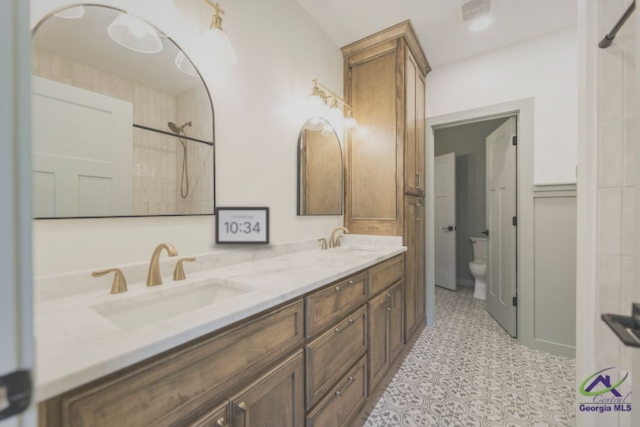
h=10 m=34
